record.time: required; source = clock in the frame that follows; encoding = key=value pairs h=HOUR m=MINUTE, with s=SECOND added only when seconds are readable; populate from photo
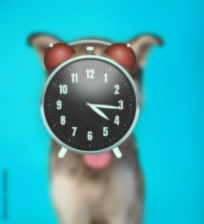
h=4 m=16
